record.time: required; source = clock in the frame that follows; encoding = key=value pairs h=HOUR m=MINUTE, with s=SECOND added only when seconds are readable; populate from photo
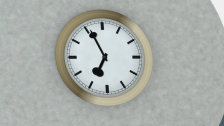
h=6 m=56
